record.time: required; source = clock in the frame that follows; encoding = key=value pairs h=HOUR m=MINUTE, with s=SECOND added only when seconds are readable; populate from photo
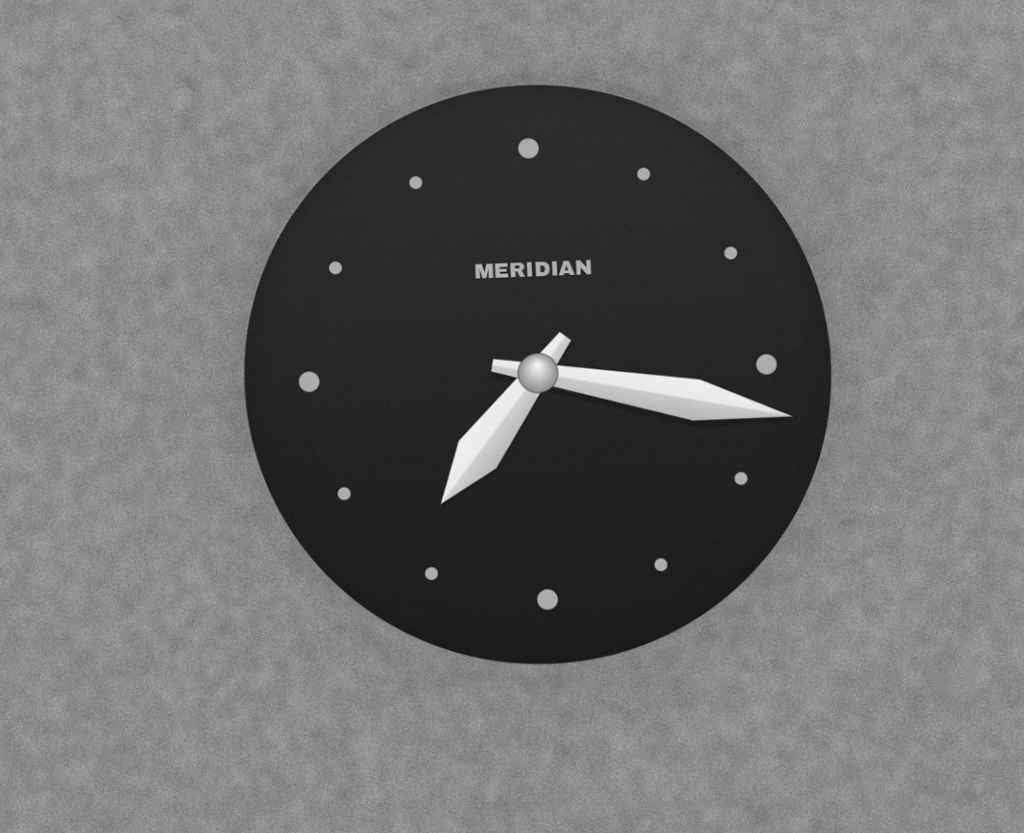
h=7 m=17
